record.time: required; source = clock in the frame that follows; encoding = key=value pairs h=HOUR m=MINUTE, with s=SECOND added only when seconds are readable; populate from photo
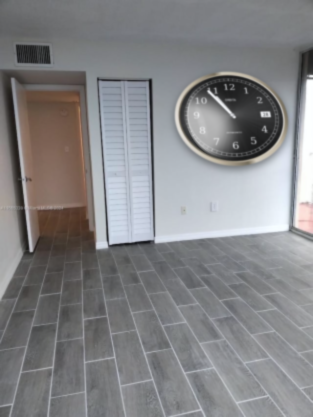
h=10 m=54
